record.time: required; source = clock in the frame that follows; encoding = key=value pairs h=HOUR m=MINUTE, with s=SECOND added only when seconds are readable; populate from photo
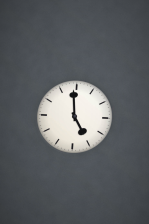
h=4 m=59
